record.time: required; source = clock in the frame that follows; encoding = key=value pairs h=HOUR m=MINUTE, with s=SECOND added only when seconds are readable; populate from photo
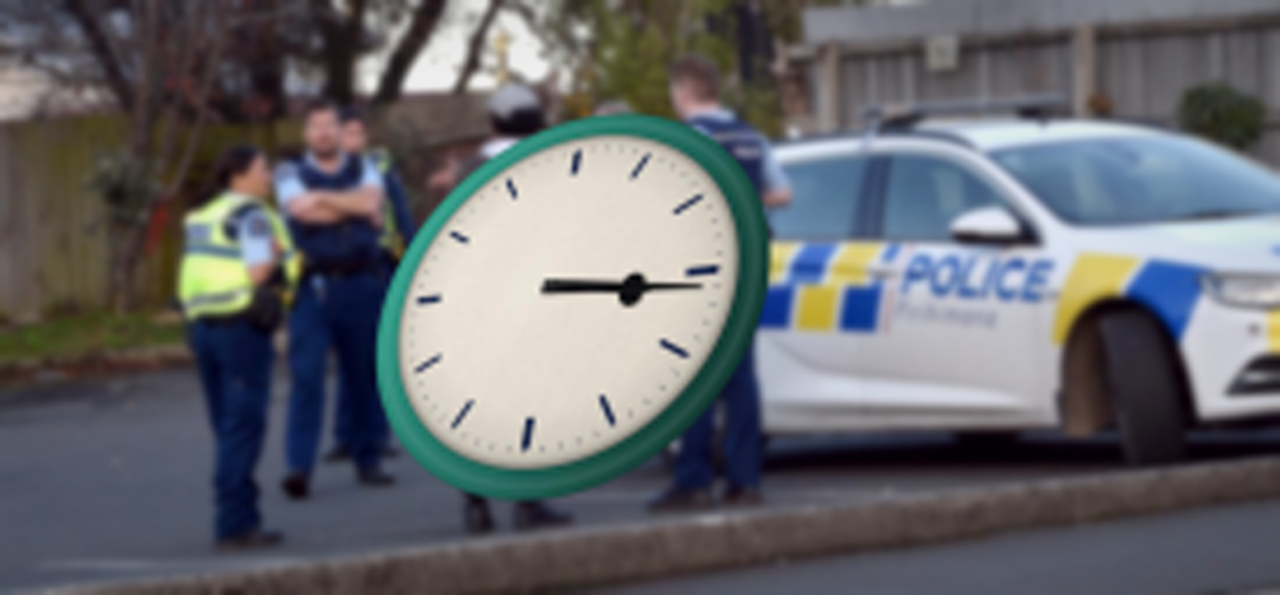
h=3 m=16
